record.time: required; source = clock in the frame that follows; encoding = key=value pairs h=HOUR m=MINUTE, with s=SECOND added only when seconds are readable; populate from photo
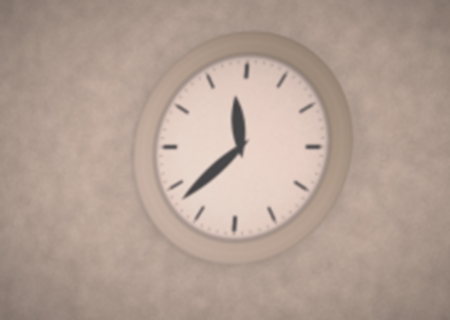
h=11 m=38
